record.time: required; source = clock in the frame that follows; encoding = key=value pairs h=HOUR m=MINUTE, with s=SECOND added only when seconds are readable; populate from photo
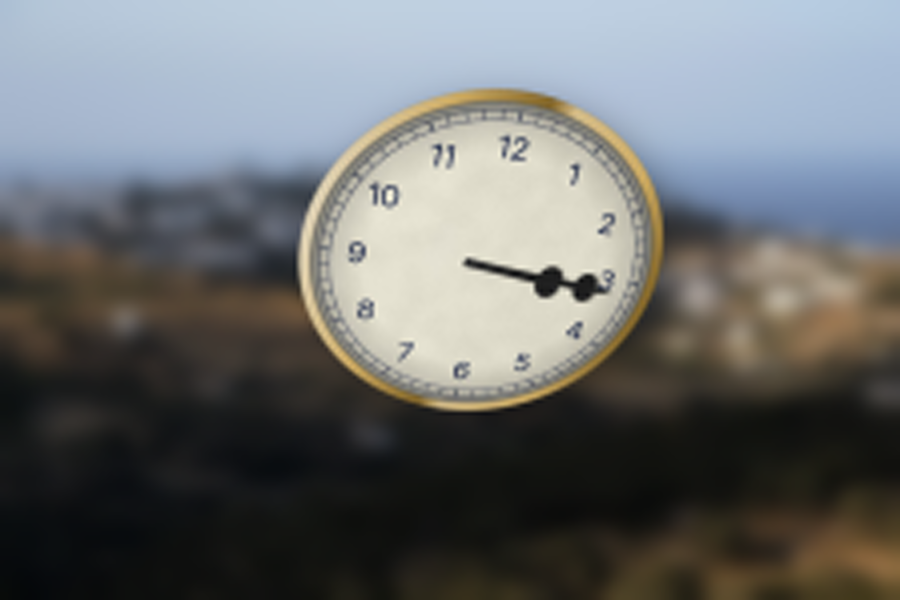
h=3 m=16
